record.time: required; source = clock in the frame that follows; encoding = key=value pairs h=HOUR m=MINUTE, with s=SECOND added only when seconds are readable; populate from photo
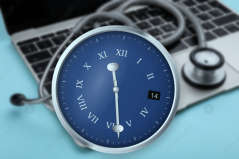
h=11 m=28
